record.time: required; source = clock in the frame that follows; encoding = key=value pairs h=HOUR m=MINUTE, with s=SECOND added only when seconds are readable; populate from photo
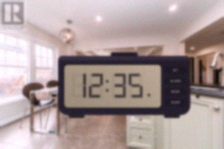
h=12 m=35
